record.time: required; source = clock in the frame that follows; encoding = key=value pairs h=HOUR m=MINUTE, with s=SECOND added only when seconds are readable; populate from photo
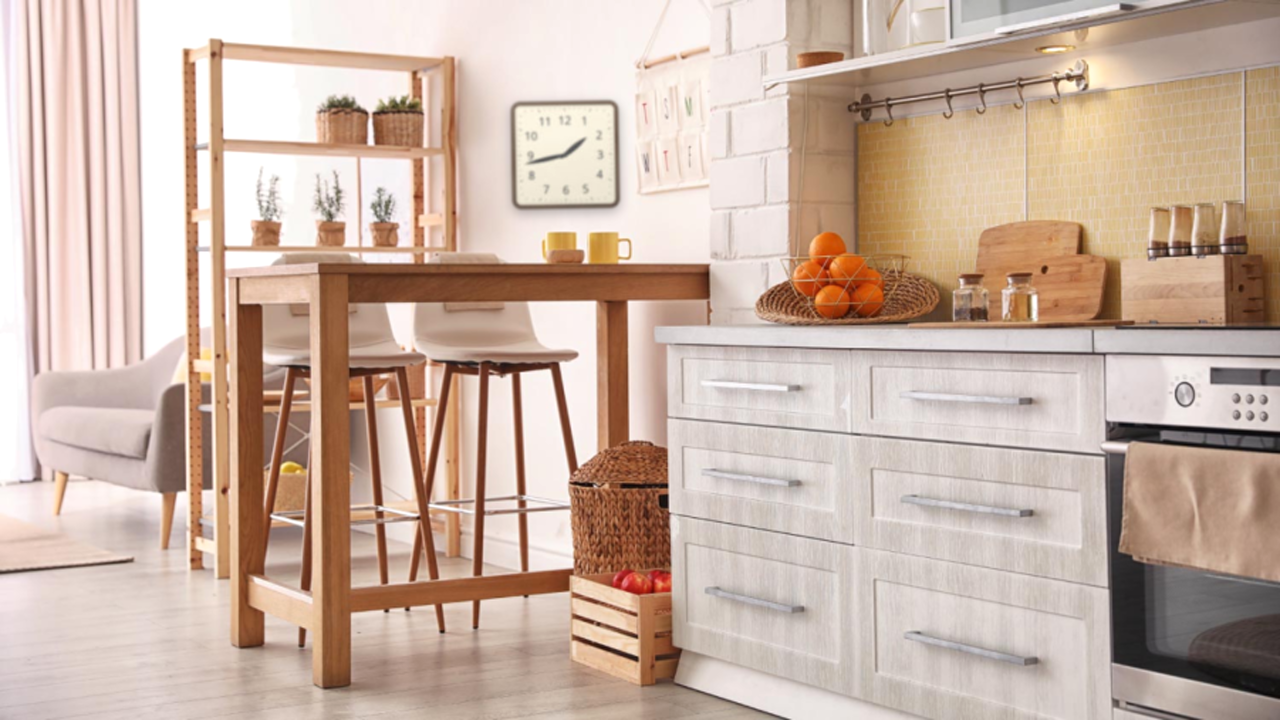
h=1 m=43
